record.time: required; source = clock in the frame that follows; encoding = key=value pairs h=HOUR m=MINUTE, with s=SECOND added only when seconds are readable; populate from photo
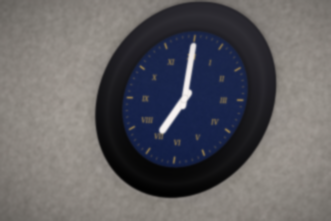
h=7 m=0
